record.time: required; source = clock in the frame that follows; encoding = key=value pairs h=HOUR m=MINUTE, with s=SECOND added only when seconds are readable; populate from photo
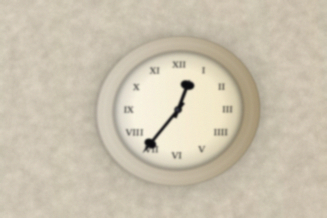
h=12 m=36
